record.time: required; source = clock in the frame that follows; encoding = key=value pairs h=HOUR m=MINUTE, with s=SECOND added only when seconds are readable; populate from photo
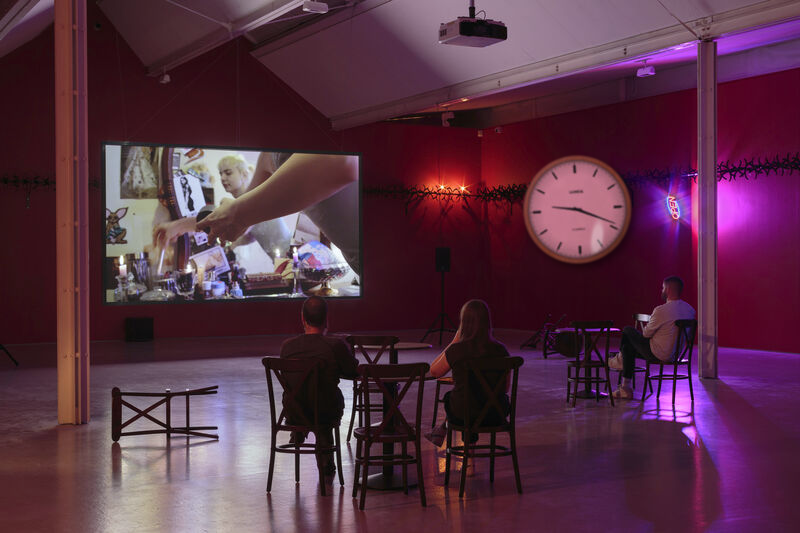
h=9 m=19
